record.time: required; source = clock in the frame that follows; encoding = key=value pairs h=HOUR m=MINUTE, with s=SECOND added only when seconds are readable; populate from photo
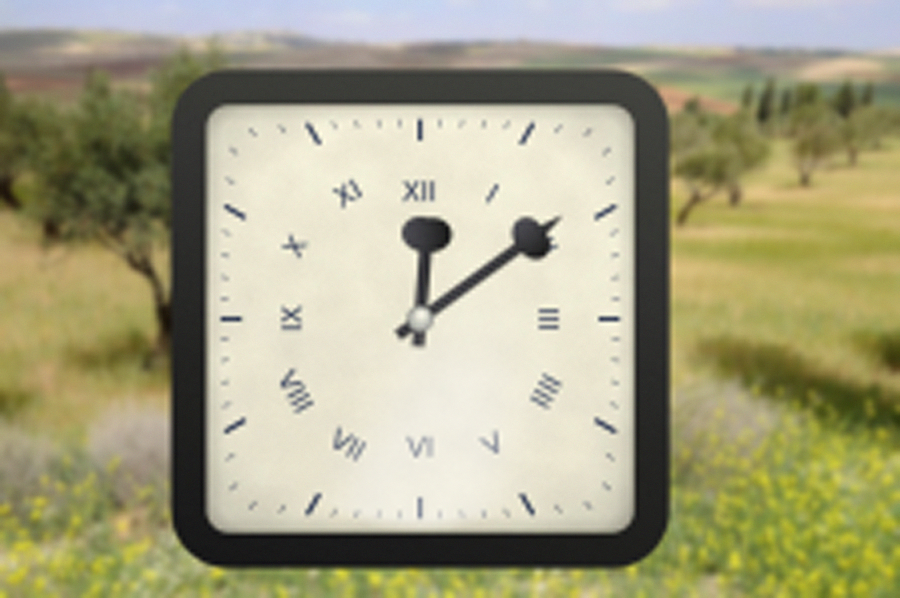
h=12 m=9
